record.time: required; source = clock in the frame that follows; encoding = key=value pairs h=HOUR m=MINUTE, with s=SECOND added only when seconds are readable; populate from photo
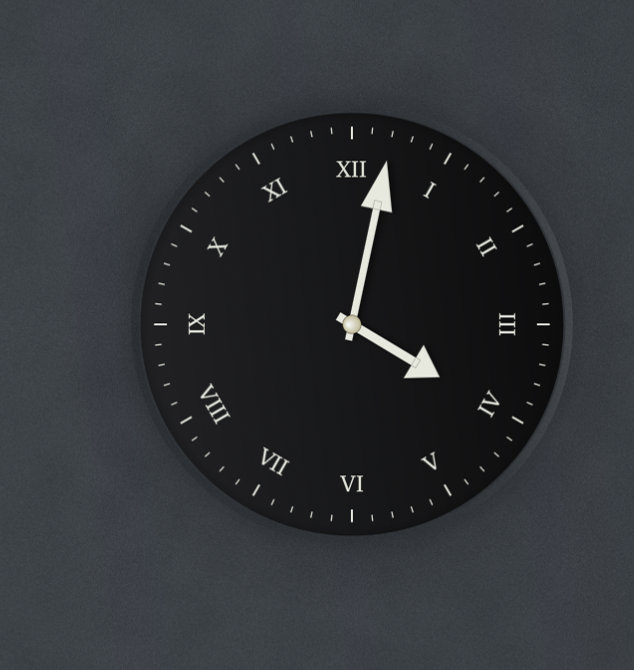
h=4 m=2
